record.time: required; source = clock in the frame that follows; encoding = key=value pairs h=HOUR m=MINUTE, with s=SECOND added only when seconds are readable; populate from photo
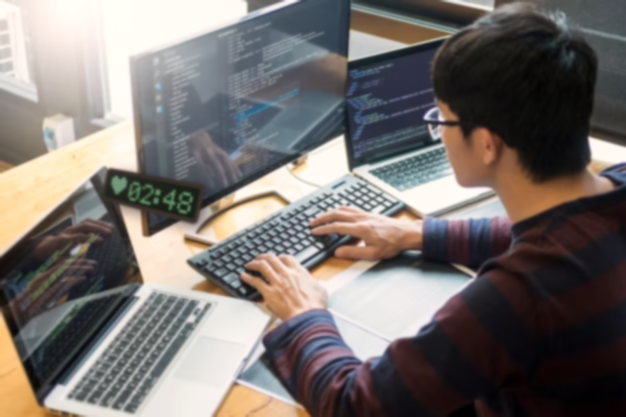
h=2 m=48
